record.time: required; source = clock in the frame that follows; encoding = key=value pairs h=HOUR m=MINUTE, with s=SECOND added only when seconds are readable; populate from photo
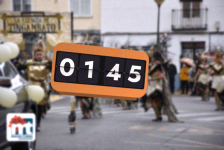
h=1 m=45
